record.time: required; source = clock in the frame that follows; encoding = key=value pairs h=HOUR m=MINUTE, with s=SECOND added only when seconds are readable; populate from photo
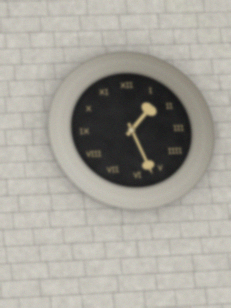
h=1 m=27
